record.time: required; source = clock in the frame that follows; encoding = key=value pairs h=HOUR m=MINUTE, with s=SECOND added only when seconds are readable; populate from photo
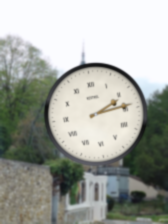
h=2 m=14
